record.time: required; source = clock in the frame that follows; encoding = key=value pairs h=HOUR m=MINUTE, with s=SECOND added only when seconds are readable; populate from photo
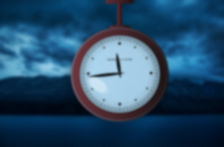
h=11 m=44
